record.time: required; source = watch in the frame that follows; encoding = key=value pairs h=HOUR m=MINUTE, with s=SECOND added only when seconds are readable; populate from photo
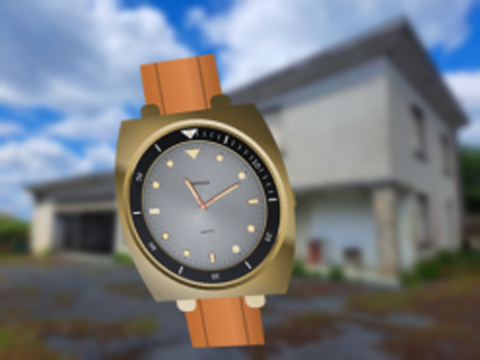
h=11 m=11
